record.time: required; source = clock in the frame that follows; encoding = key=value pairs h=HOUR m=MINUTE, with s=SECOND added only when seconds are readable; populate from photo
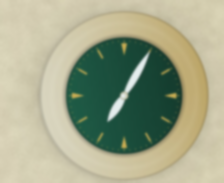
h=7 m=5
